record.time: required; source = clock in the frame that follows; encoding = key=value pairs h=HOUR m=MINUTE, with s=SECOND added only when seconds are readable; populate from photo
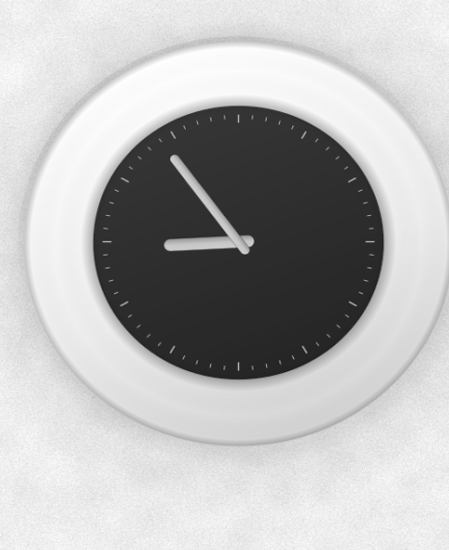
h=8 m=54
